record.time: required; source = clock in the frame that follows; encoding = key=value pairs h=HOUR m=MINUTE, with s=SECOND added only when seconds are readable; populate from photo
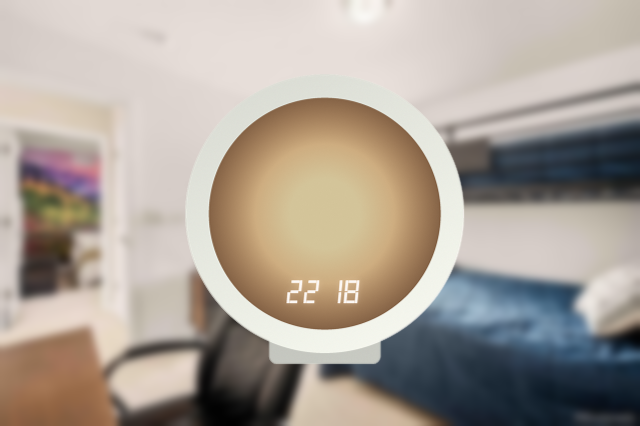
h=22 m=18
